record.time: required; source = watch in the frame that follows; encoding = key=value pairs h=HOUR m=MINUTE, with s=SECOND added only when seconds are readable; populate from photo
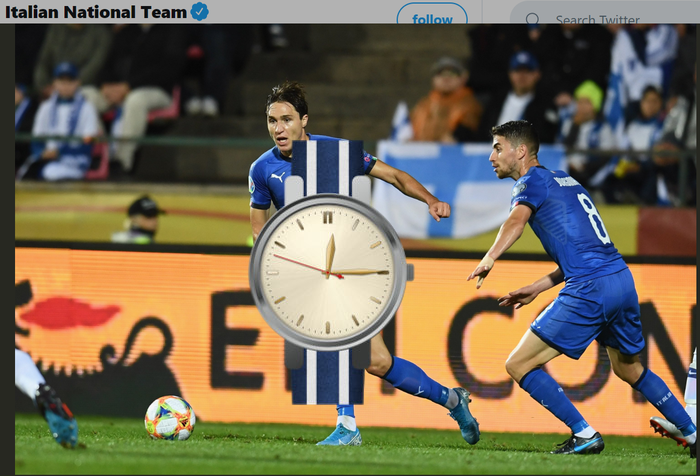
h=12 m=14 s=48
